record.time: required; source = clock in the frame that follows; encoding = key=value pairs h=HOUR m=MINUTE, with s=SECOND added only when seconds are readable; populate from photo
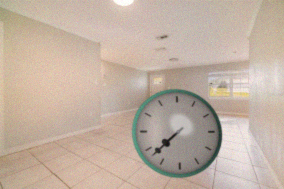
h=7 m=38
